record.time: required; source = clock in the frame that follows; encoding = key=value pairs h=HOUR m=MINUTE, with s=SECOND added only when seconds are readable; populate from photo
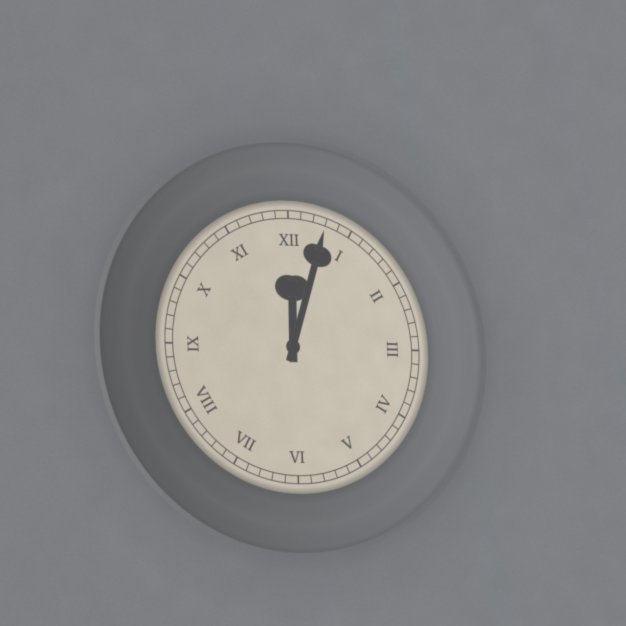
h=12 m=3
